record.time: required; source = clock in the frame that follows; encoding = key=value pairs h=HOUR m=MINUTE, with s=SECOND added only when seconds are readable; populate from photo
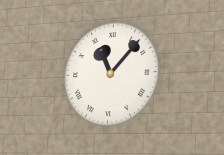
h=11 m=7
